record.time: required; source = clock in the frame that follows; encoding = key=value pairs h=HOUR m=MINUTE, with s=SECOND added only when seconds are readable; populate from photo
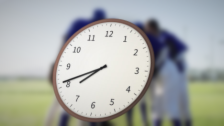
h=7 m=41
